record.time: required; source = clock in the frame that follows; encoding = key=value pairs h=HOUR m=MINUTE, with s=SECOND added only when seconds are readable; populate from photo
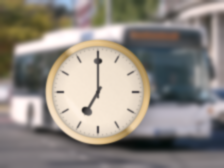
h=7 m=0
